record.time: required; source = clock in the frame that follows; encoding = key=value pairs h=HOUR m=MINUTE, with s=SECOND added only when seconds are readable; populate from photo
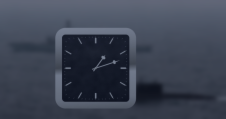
h=1 m=12
